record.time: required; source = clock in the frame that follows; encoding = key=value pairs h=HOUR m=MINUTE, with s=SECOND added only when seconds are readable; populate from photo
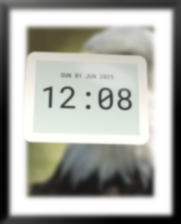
h=12 m=8
